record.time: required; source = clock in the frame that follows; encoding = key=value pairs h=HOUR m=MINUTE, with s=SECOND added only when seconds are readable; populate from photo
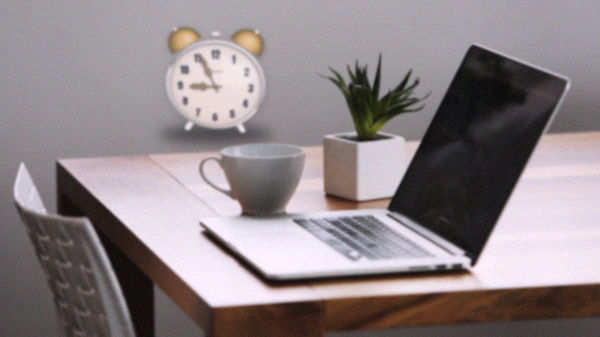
h=8 m=56
